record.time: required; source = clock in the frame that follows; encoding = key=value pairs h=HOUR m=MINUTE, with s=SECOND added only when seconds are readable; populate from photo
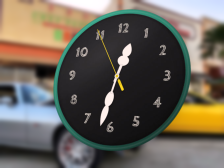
h=12 m=31 s=55
